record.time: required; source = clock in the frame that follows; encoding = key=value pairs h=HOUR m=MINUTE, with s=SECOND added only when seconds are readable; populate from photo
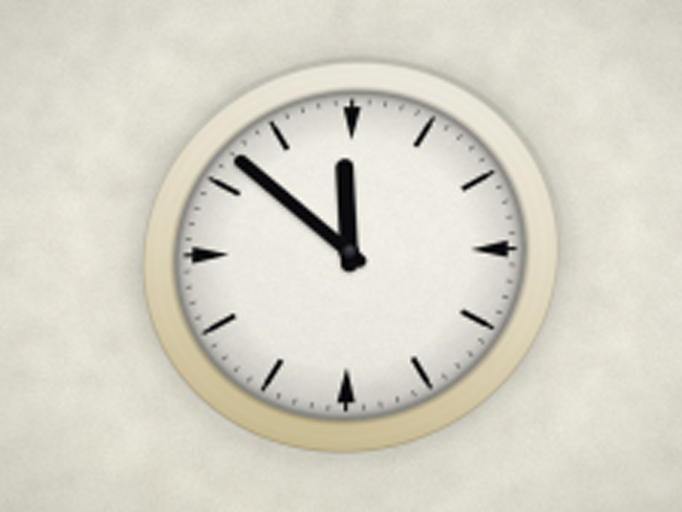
h=11 m=52
